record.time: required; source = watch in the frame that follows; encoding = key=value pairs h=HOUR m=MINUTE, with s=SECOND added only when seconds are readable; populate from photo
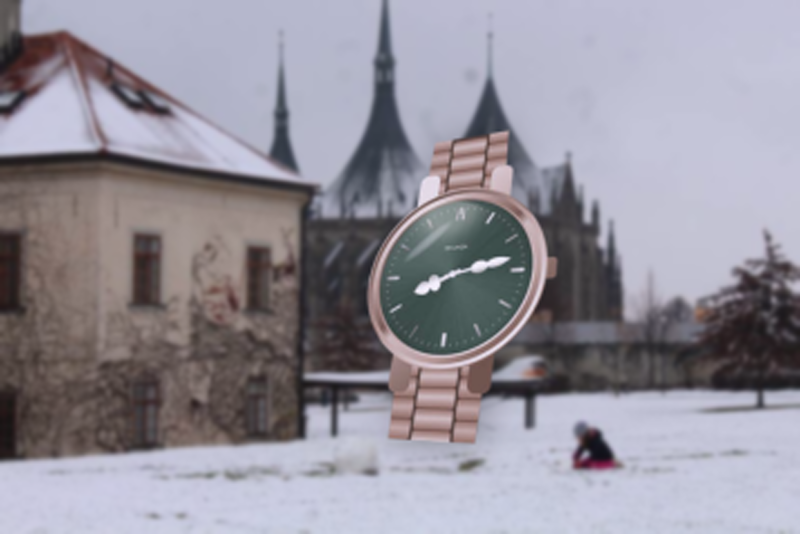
h=8 m=13
